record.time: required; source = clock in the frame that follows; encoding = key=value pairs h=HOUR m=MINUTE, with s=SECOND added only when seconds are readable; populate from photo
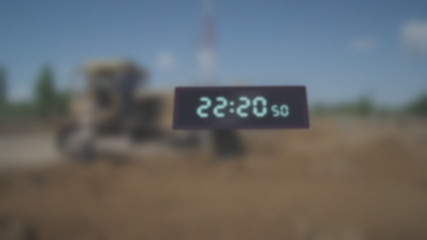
h=22 m=20 s=50
